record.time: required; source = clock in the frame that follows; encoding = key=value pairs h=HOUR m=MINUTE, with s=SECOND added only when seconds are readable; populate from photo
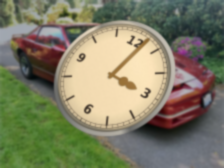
h=3 m=2
